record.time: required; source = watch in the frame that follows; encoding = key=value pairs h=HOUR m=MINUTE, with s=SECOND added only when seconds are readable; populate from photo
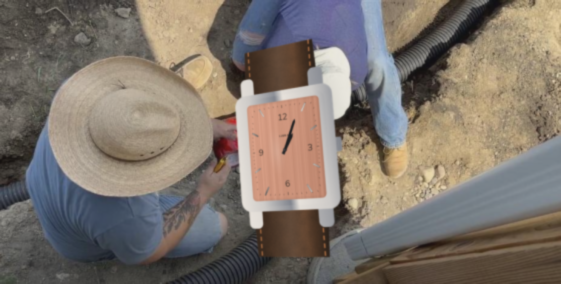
h=1 m=4
